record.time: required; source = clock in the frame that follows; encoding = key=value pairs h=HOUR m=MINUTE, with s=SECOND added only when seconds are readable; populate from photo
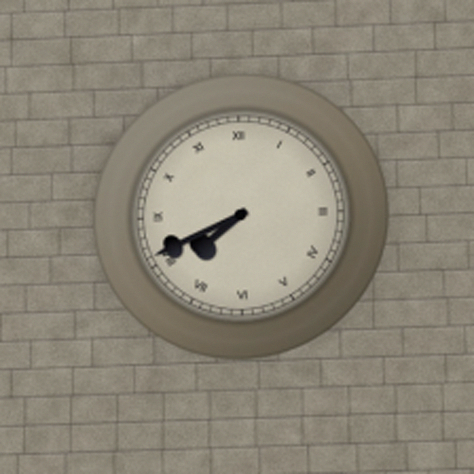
h=7 m=41
